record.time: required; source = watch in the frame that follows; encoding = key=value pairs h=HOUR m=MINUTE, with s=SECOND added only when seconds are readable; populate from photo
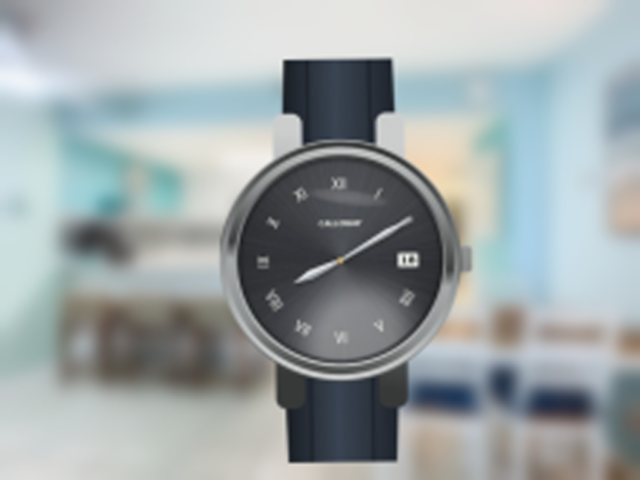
h=8 m=10
